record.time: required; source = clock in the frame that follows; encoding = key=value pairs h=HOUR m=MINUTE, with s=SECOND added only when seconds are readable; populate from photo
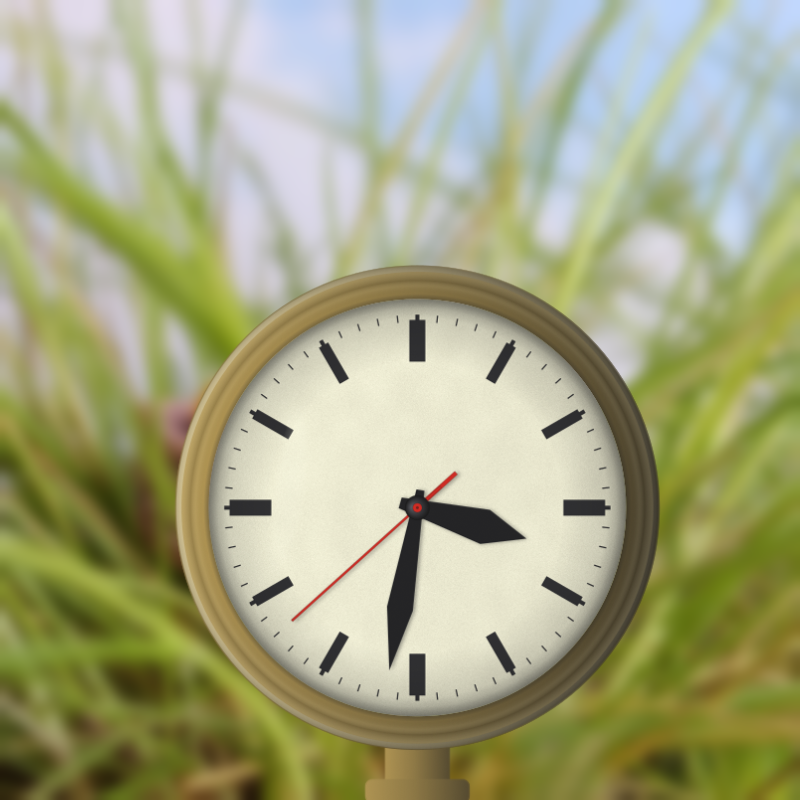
h=3 m=31 s=38
